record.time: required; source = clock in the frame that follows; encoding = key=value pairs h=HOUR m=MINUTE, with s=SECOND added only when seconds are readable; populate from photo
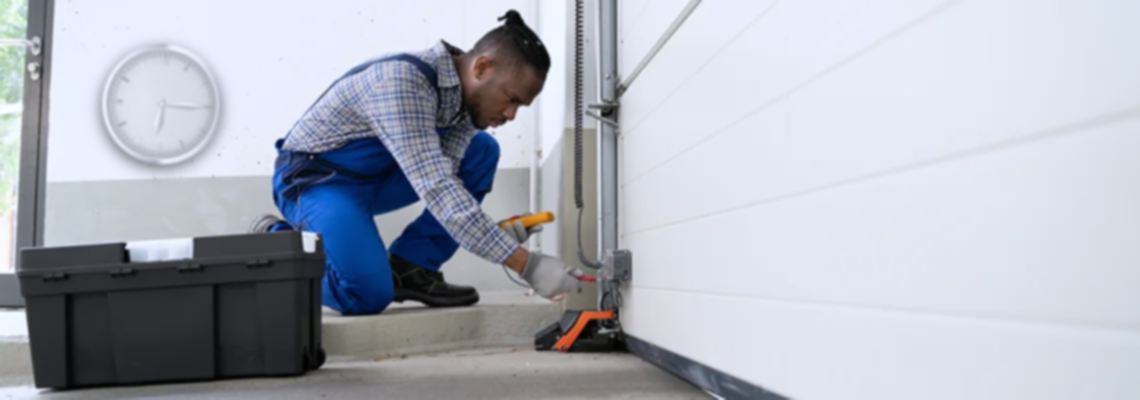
h=6 m=15
